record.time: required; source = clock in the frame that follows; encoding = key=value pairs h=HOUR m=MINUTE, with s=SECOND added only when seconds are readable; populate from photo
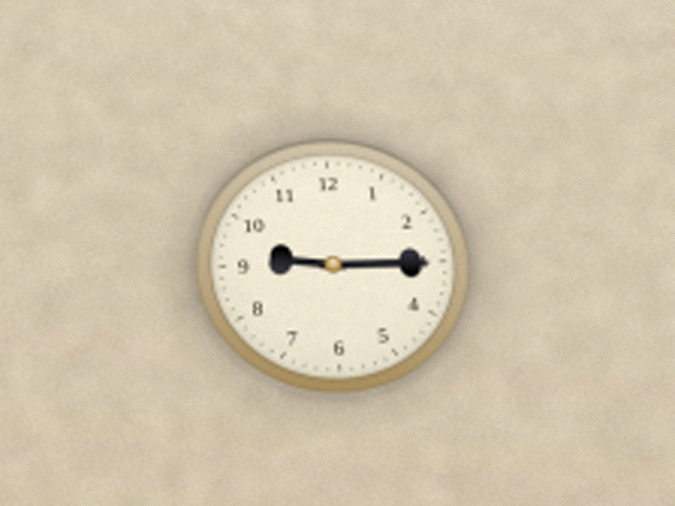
h=9 m=15
